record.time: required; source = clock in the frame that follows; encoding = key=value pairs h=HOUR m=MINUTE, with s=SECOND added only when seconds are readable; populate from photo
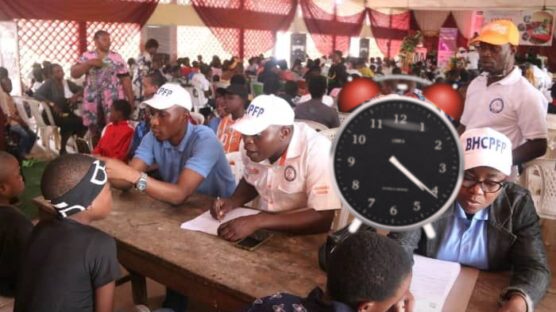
h=4 m=21
